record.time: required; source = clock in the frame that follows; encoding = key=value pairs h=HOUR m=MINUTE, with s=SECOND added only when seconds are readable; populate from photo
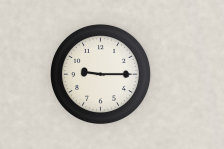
h=9 m=15
